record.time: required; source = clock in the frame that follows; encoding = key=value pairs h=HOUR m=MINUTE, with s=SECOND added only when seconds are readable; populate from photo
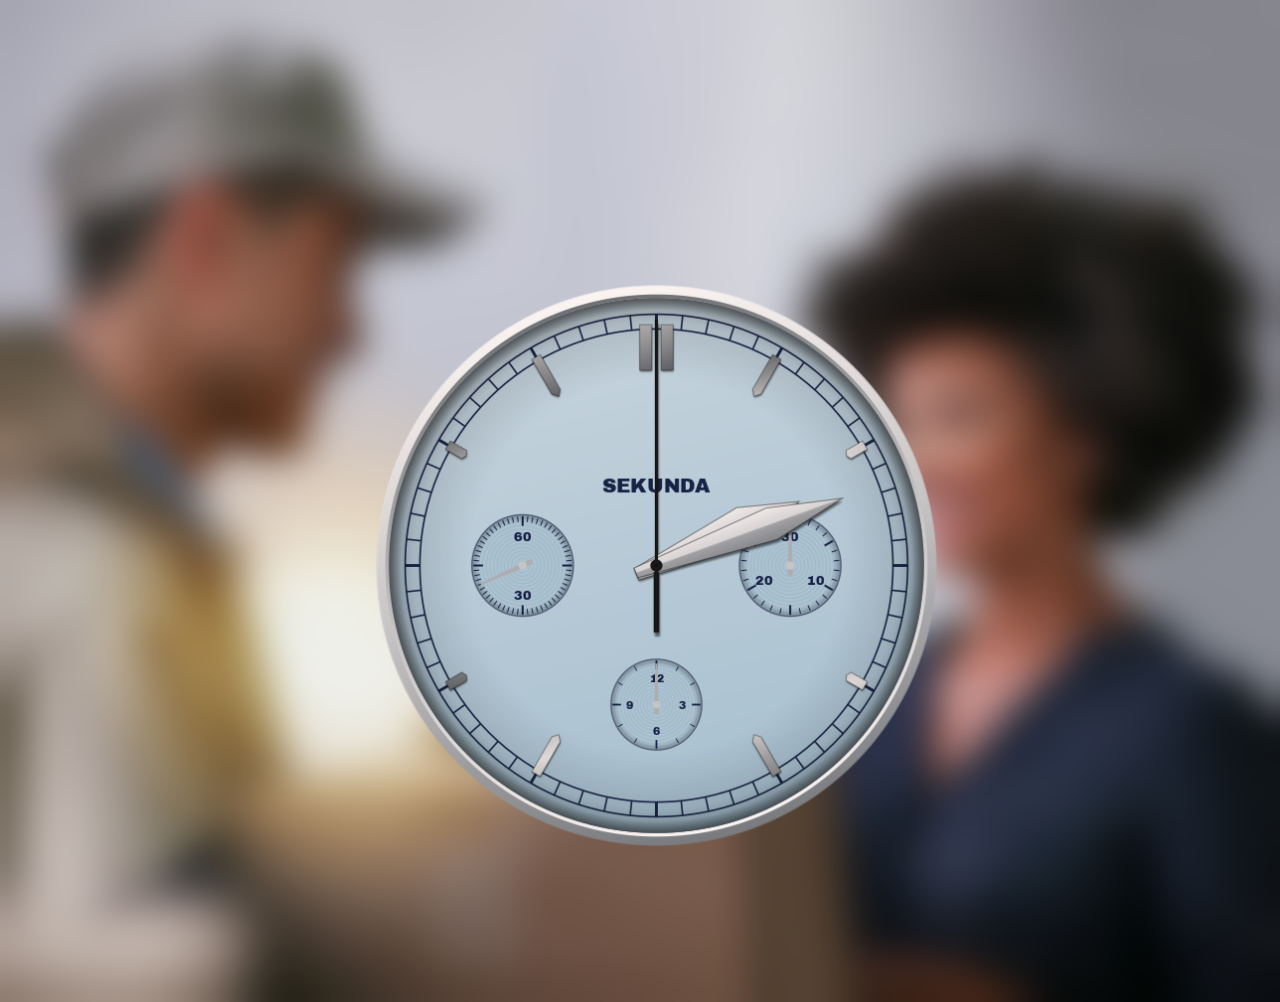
h=2 m=11 s=41
